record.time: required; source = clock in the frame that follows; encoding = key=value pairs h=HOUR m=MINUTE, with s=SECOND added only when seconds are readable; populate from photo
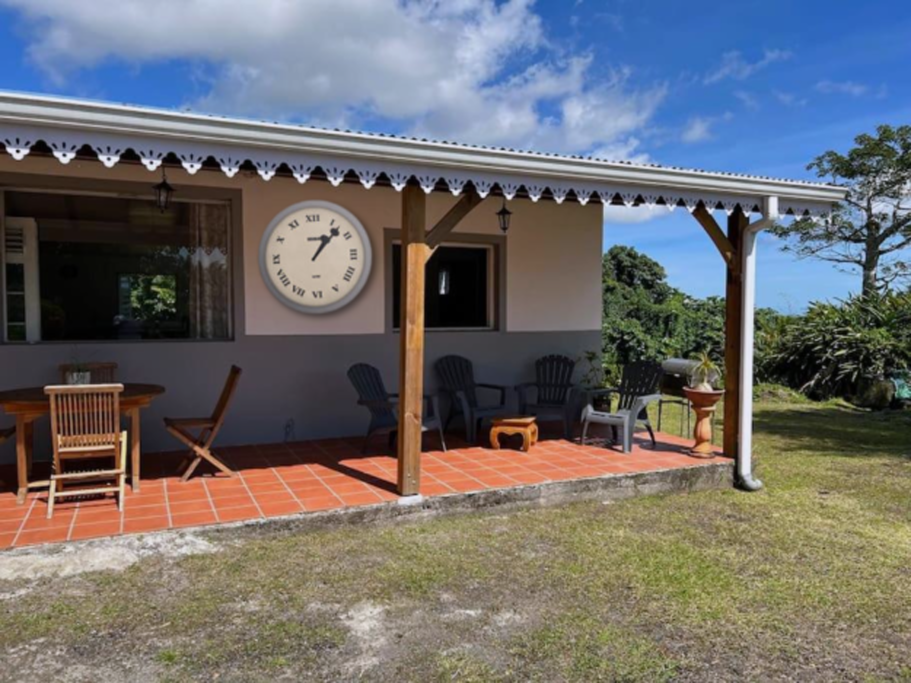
h=1 m=7
